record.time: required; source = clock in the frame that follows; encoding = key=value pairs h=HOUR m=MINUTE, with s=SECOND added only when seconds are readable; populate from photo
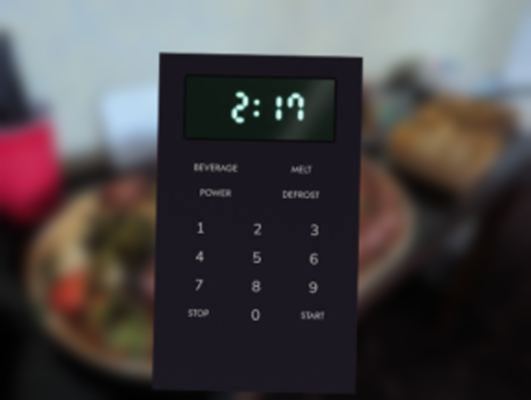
h=2 m=17
